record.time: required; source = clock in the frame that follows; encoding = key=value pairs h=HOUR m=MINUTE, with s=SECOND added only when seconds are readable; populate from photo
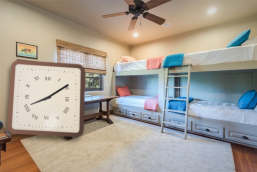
h=8 m=9
